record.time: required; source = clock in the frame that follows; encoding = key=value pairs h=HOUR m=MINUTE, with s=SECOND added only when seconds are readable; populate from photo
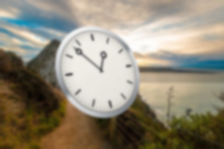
h=12 m=53
